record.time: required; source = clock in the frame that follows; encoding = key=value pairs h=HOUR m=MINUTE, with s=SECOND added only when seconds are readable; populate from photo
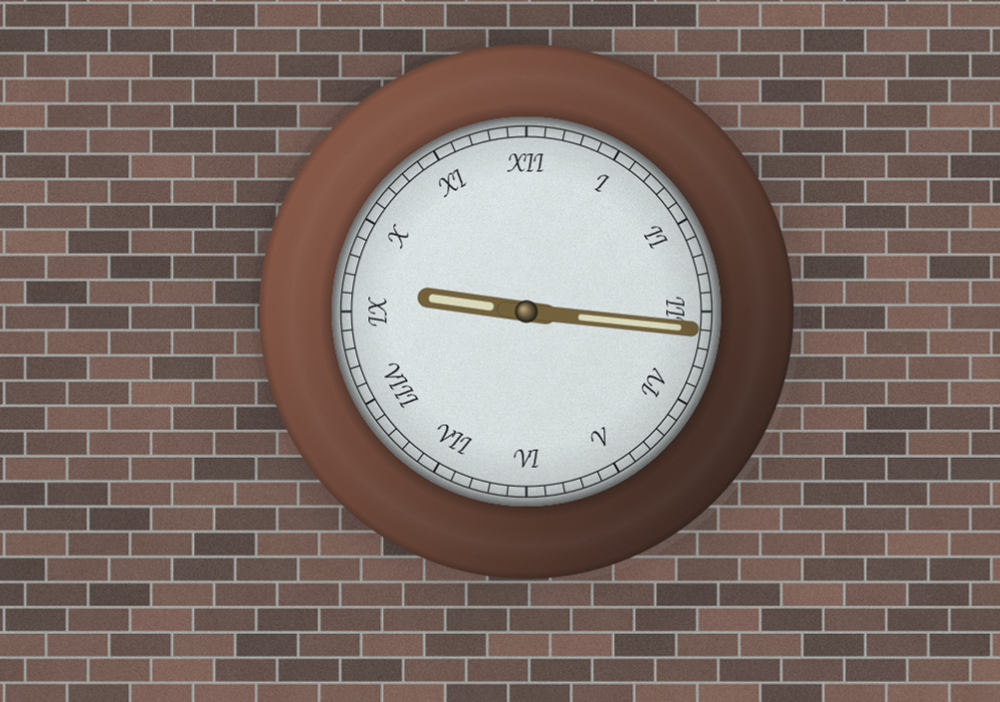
h=9 m=16
